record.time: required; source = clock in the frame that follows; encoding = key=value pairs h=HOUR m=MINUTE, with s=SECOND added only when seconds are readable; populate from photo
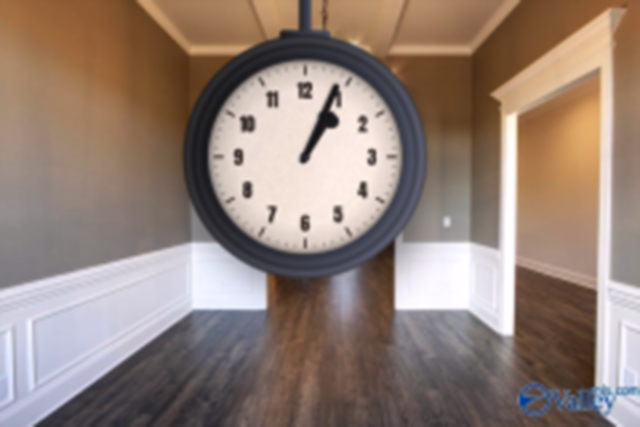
h=1 m=4
